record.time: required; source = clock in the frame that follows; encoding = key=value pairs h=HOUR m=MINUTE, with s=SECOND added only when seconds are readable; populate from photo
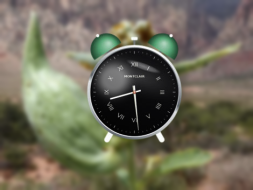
h=8 m=29
